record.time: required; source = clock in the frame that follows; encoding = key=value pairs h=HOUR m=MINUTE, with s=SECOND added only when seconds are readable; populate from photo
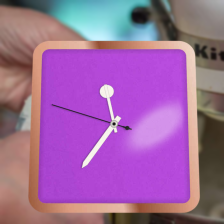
h=11 m=35 s=48
